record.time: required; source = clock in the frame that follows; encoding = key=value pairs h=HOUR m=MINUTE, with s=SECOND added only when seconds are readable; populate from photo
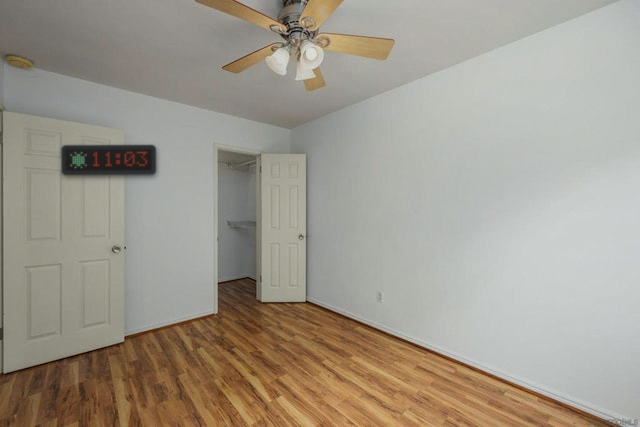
h=11 m=3
